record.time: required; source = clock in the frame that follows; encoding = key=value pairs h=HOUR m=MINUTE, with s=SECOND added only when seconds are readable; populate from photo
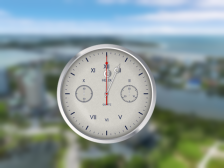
h=12 m=4
